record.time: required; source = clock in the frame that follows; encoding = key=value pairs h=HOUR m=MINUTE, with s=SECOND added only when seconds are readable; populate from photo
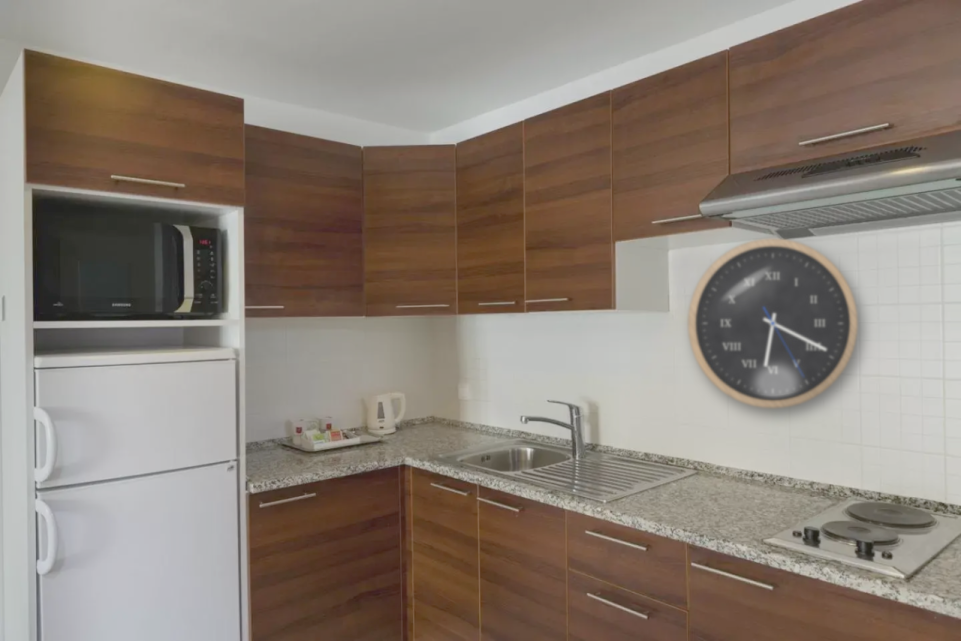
h=6 m=19 s=25
